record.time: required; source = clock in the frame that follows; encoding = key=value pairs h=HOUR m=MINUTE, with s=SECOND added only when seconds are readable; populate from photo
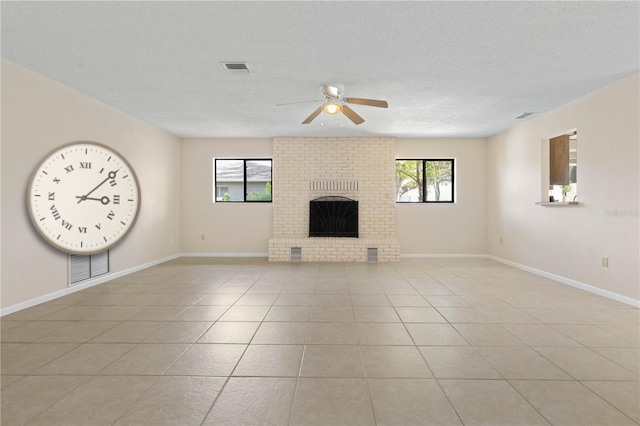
h=3 m=8
